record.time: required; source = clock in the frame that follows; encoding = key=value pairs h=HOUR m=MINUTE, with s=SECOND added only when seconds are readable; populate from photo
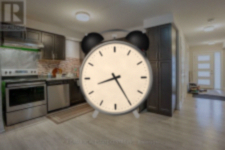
h=8 m=25
